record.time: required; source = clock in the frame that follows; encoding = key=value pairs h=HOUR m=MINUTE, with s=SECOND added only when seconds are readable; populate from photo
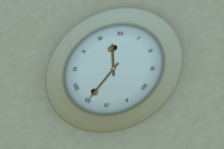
h=11 m=35
